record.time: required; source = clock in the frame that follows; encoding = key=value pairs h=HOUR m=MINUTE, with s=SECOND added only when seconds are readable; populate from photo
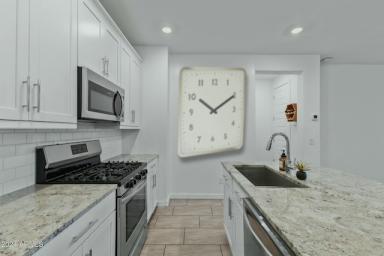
h=10 m=10
